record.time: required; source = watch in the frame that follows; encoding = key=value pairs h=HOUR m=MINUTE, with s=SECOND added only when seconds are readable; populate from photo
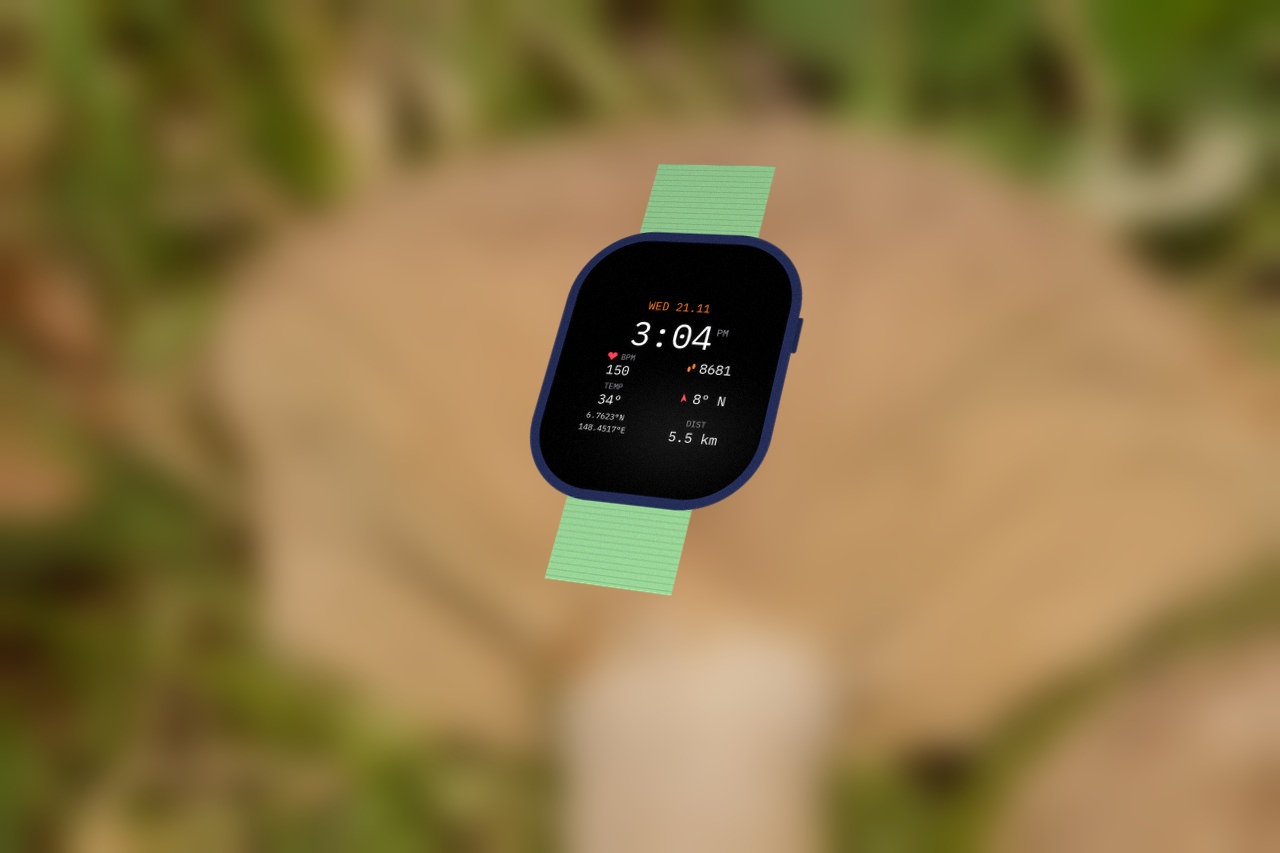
h=3 m=4
